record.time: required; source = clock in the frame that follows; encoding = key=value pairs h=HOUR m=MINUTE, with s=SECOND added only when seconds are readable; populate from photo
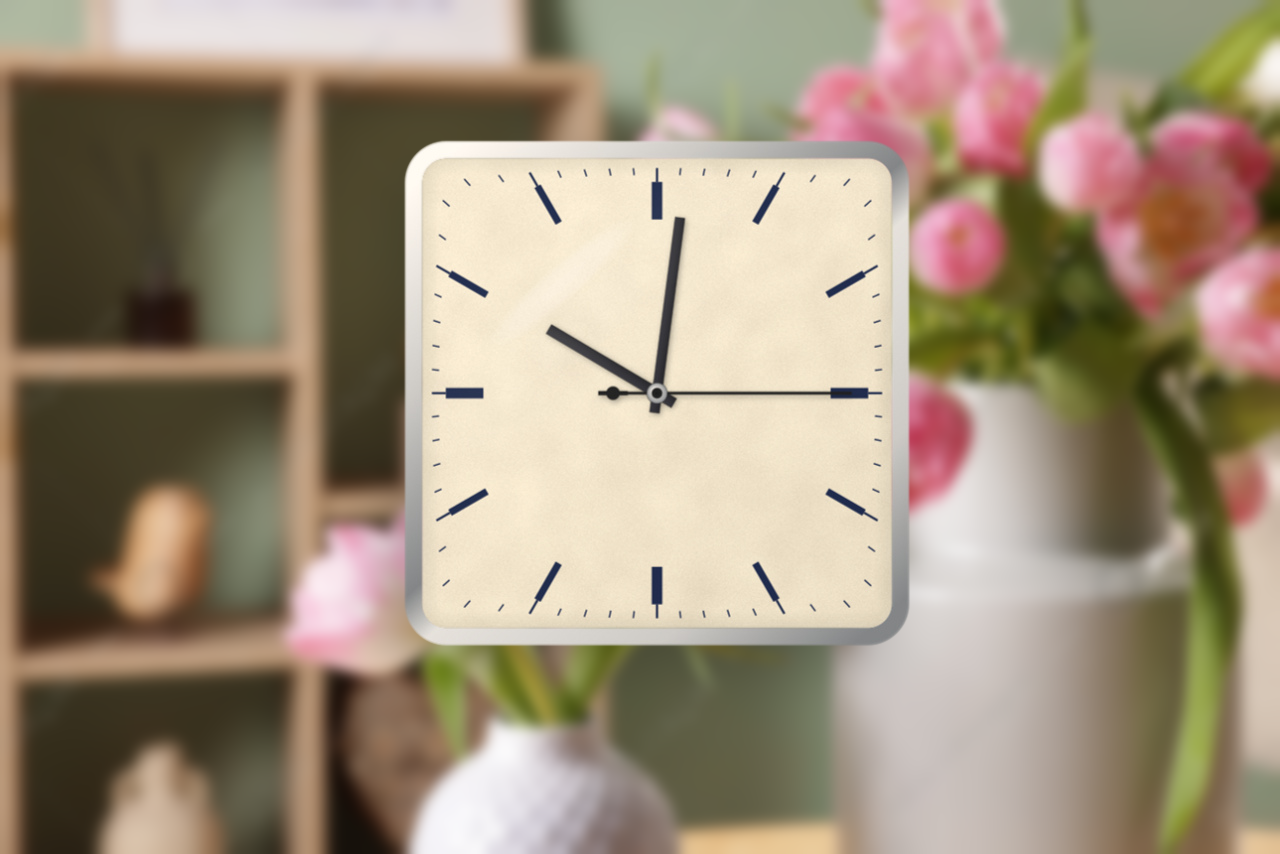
h=10 m=1 s=15
